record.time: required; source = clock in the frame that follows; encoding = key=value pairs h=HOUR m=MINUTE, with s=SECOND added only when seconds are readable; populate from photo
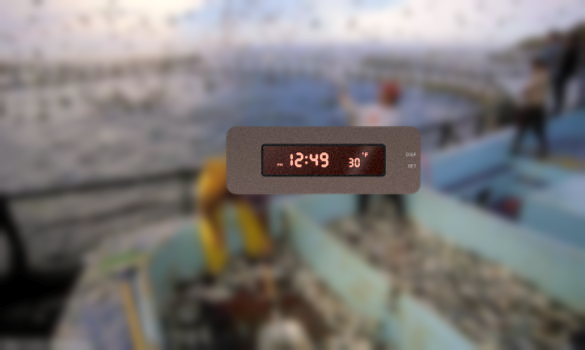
h=12 m=49
